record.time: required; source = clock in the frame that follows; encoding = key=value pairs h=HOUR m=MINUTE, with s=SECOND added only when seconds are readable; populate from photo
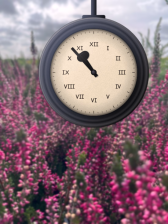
h=10 m=53
